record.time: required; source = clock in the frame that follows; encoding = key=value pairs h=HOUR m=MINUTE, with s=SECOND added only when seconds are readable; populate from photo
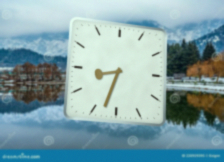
h=8 m=33
